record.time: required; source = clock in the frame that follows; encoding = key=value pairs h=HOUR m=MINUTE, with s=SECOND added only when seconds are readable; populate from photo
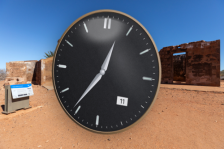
h=12 m=36
